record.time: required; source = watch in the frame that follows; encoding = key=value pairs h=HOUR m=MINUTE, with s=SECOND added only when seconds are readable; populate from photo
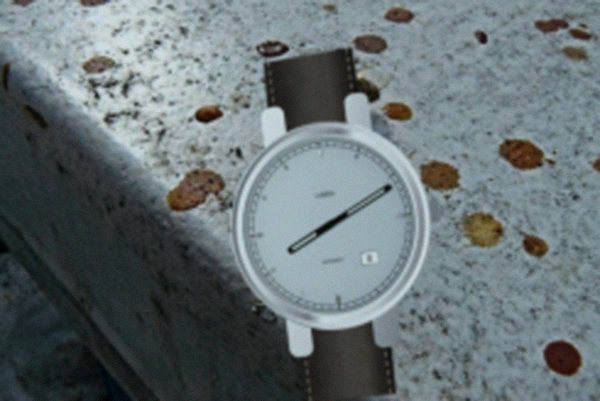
h=8 m=11
